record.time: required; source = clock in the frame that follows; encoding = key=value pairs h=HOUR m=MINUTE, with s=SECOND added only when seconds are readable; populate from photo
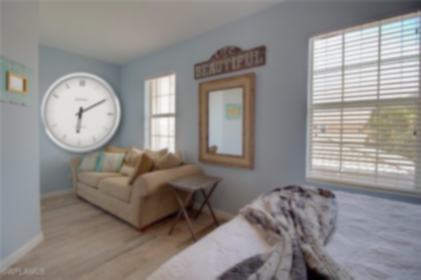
h=6 m=10
